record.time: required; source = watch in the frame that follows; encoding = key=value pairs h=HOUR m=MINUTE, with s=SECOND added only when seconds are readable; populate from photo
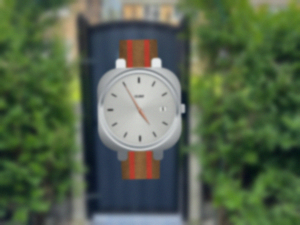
h=4 m=55
